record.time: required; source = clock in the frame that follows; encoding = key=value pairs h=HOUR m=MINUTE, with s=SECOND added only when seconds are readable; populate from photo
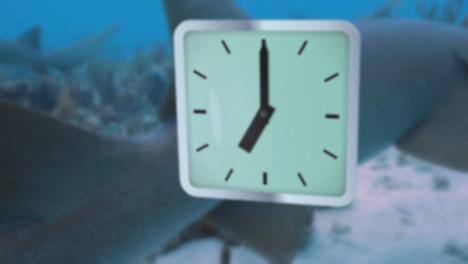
h=7 m=0
